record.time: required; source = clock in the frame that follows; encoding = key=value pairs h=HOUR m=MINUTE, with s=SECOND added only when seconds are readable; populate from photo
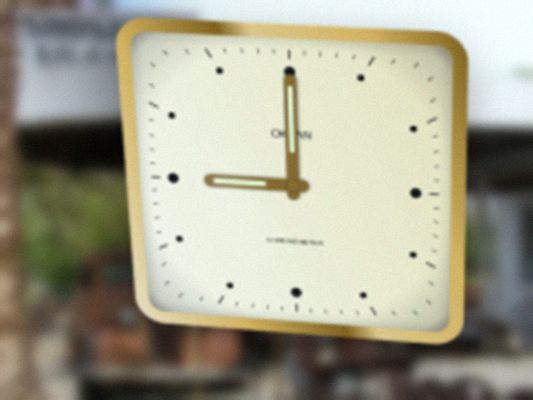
h=9 m=0
